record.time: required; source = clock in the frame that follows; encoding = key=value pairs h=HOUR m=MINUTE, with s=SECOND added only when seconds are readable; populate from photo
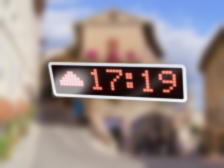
h=17 m=19
